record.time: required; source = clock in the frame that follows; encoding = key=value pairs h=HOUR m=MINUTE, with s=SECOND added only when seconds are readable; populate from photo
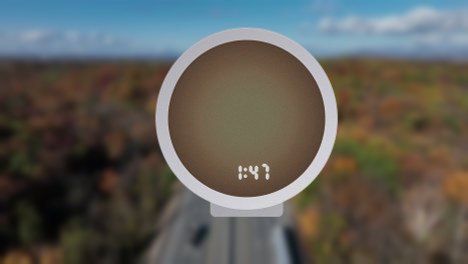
h=1 m=47
